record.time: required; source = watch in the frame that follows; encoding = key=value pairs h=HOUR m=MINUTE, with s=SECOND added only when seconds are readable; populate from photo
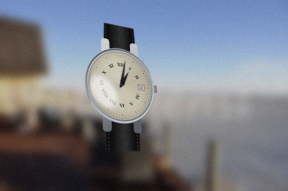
h=1 m=2
